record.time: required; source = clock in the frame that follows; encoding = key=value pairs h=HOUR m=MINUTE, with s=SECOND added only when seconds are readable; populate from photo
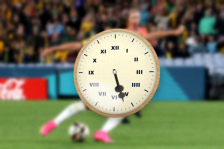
h=5 m=27
